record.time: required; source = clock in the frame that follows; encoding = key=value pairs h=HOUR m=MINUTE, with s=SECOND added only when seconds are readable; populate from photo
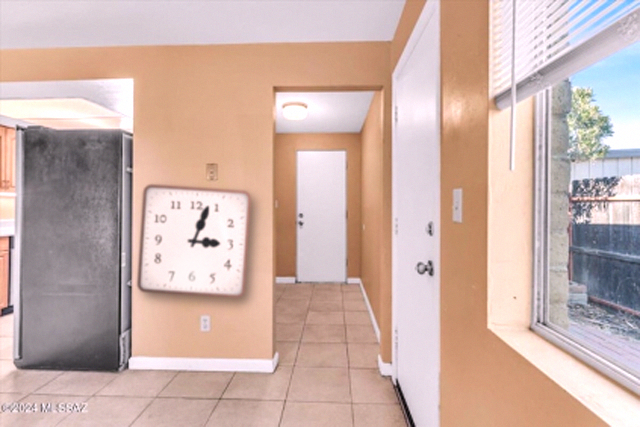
h=3 m=3
